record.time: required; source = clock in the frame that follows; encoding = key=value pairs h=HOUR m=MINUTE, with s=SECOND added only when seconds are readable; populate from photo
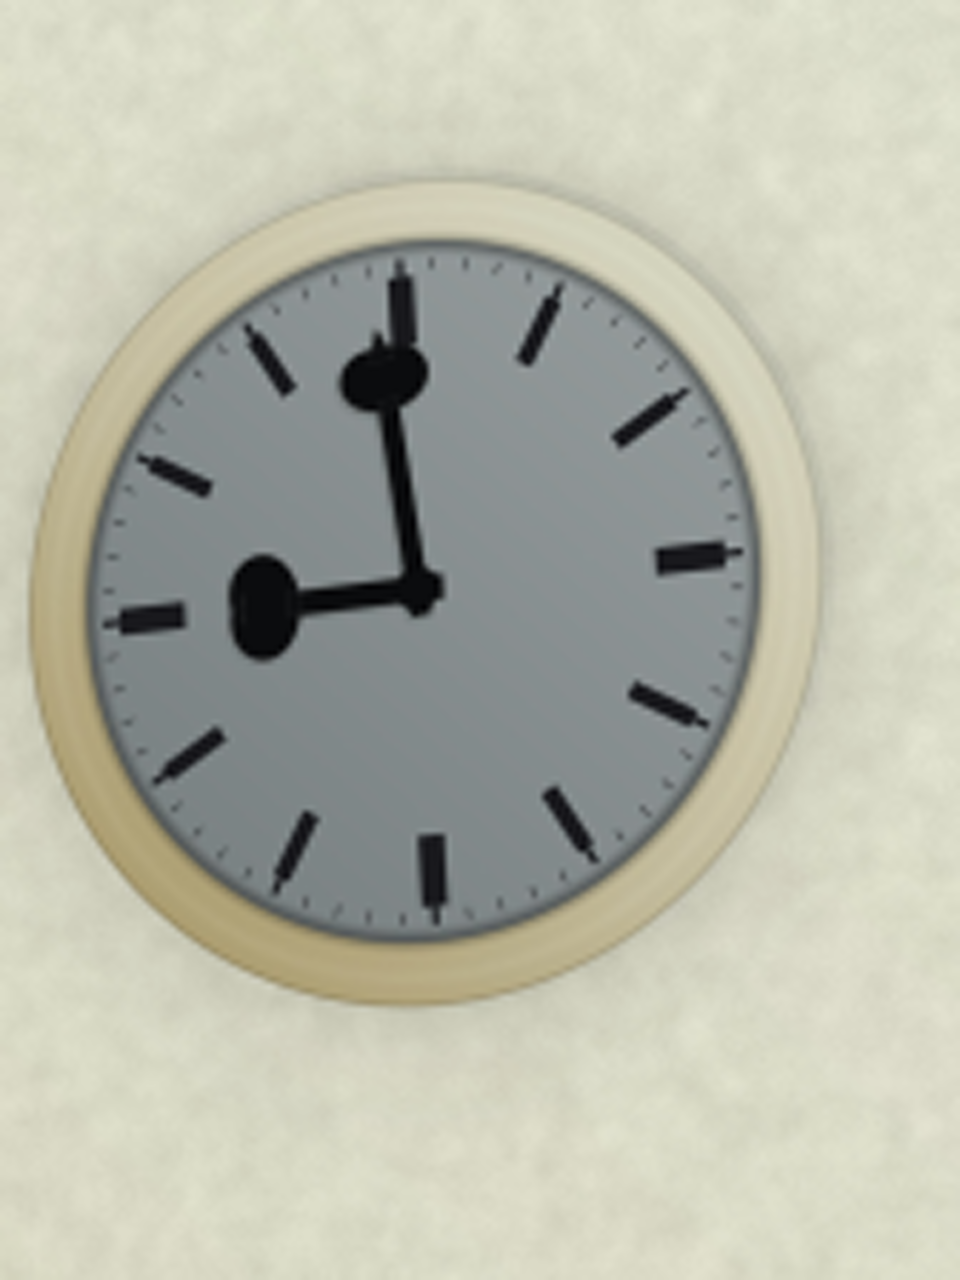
h=8 m=59
